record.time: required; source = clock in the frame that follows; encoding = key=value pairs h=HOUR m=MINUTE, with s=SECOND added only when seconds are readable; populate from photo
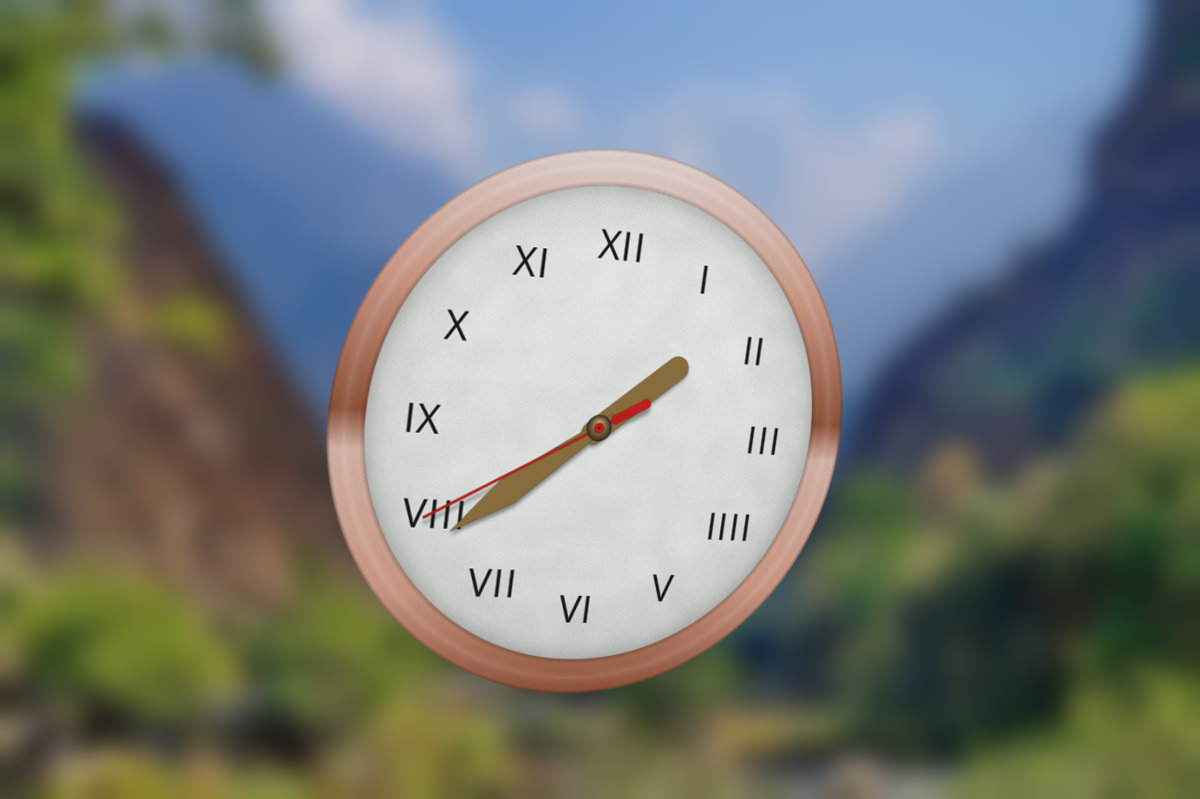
h=1 m=38 s=40
